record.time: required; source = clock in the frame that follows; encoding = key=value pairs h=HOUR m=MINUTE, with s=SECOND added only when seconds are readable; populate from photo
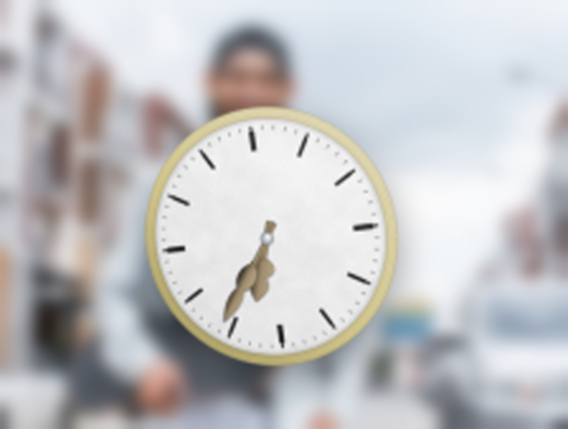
h=6 m=36
